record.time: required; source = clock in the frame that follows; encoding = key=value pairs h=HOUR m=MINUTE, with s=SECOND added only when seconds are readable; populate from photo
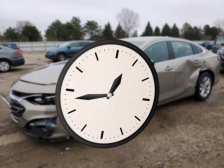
h=12 m=43
